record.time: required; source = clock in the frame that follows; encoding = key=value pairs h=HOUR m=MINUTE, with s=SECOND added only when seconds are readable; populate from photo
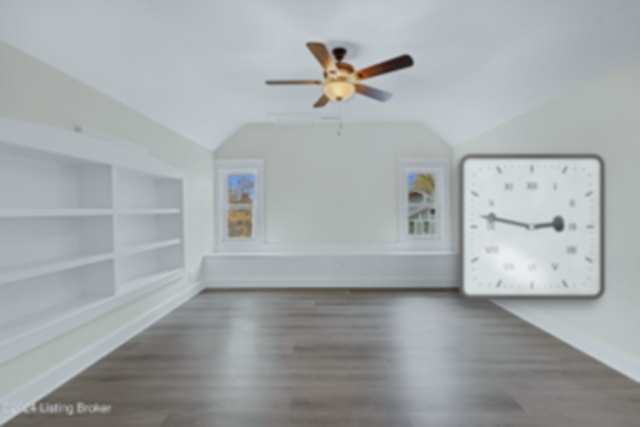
h=2 m=47
